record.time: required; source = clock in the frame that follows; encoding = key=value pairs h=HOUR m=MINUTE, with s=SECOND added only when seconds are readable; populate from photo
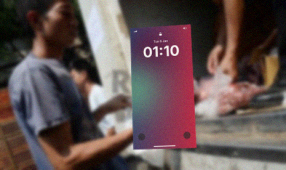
h=1 m=10
